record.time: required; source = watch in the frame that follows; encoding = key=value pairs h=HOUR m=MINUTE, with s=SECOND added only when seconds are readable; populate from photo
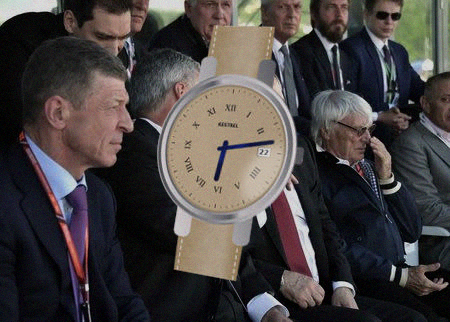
h=6 m=13
